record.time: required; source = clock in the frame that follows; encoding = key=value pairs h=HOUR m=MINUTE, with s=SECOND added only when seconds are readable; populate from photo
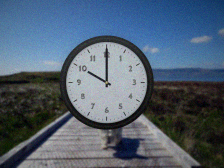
h=10 m=0
